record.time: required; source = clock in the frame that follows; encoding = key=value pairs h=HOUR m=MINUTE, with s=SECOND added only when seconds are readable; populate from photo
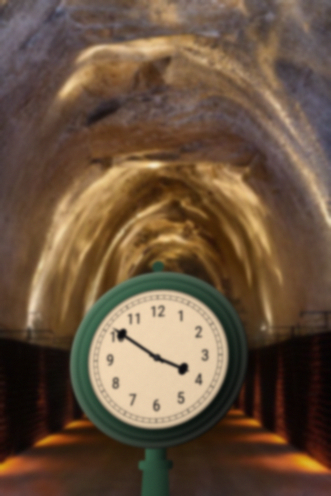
h=3 m=51
